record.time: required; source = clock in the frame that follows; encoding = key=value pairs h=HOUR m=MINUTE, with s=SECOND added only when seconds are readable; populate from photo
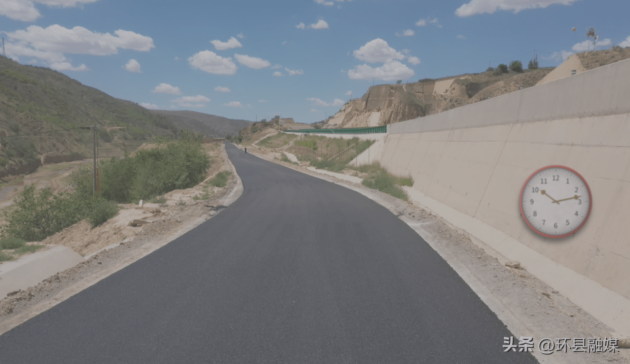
h=10 m=13
